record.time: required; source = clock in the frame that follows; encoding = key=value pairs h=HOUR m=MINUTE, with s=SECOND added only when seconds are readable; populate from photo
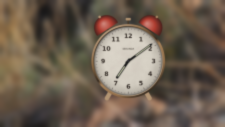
h=7 m=9
